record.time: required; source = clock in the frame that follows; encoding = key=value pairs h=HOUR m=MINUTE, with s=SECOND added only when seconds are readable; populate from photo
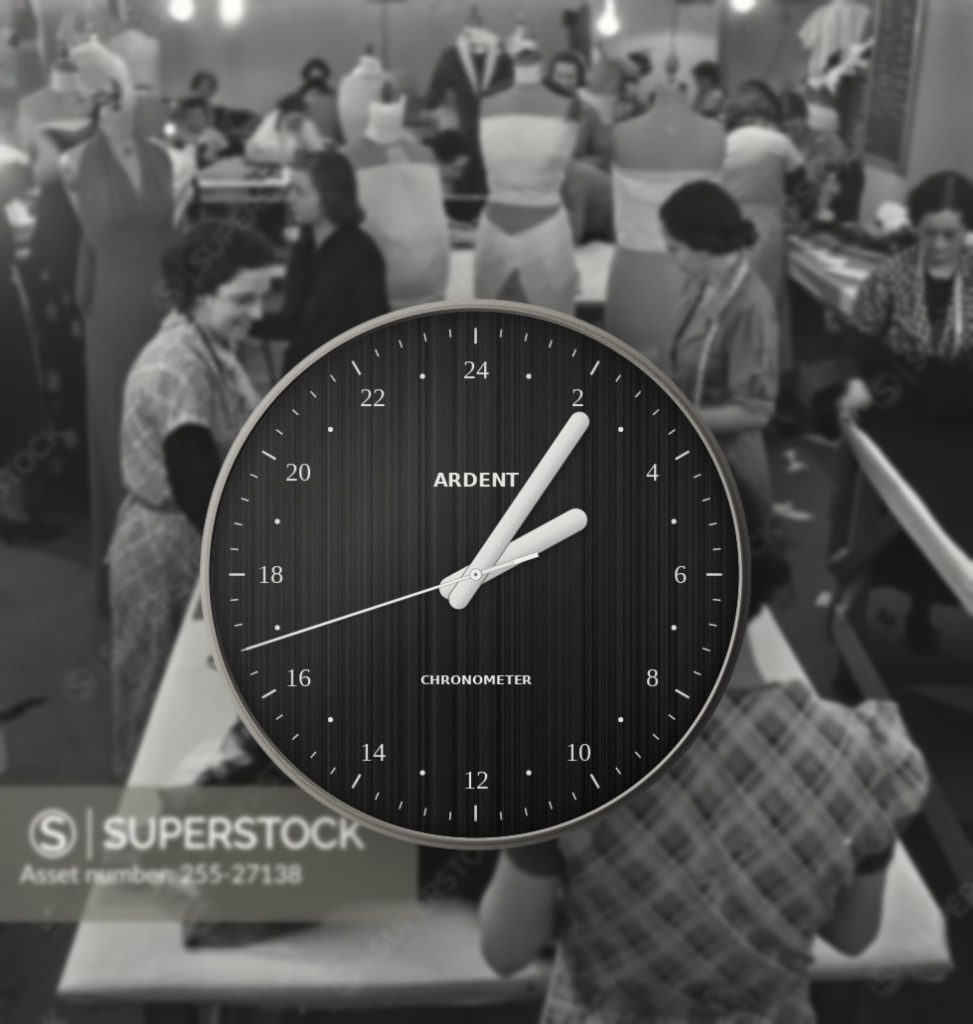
h=4 m=5 s=42
